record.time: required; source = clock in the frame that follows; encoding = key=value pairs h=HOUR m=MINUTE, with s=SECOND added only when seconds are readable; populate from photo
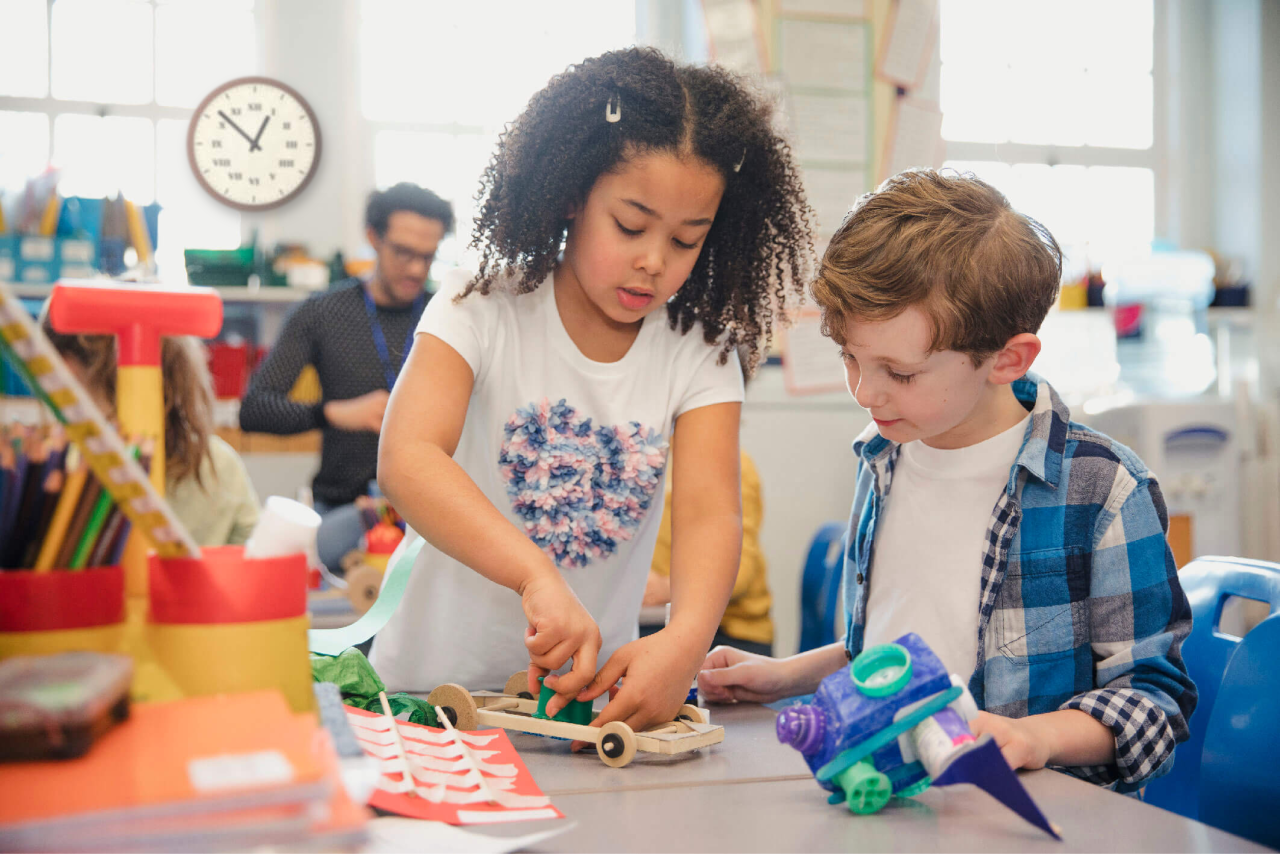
h=12 m=52
